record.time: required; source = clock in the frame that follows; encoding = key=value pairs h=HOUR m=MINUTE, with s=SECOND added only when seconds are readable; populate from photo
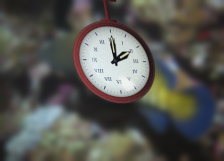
h=2 m=0
